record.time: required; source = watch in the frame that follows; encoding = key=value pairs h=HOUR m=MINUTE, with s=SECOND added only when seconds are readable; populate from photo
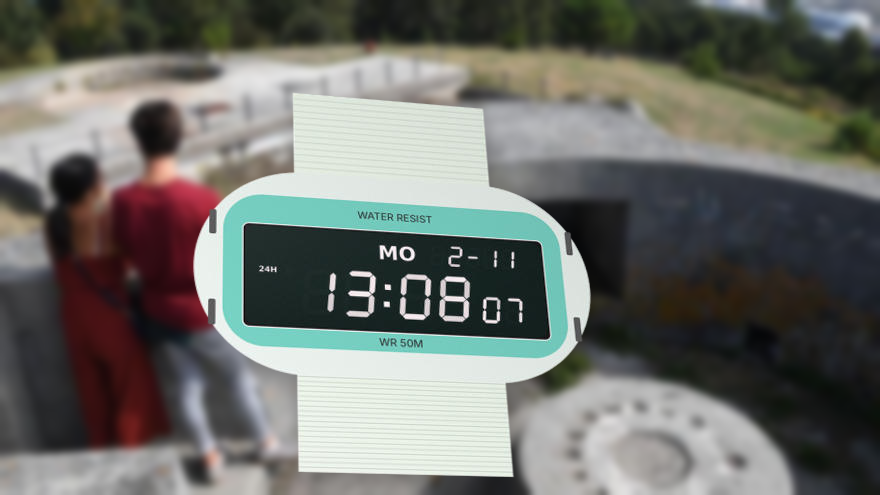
h=13 m=8 s=7
